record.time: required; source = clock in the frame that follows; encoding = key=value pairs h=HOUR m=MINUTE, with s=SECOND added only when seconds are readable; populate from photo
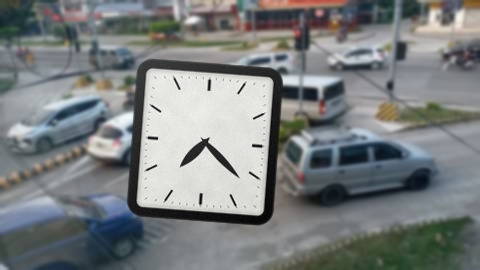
h=7 m=22
